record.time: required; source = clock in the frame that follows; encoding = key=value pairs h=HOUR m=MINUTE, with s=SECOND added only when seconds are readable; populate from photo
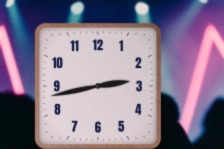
h=2 m=43
